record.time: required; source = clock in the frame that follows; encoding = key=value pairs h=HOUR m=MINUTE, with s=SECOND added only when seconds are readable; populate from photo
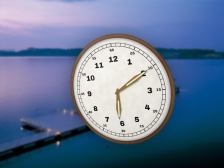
h=6 m=10
